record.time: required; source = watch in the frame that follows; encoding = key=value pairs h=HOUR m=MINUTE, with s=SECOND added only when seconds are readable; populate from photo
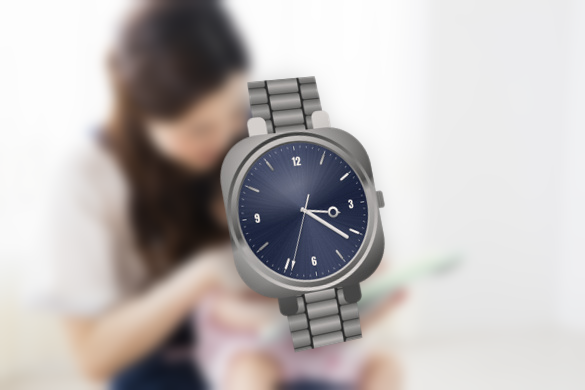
h=3 m=21 s=34
